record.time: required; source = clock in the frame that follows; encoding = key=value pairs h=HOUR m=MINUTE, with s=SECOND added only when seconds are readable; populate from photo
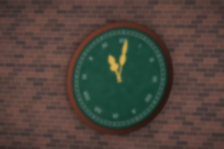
h=11 m=1
